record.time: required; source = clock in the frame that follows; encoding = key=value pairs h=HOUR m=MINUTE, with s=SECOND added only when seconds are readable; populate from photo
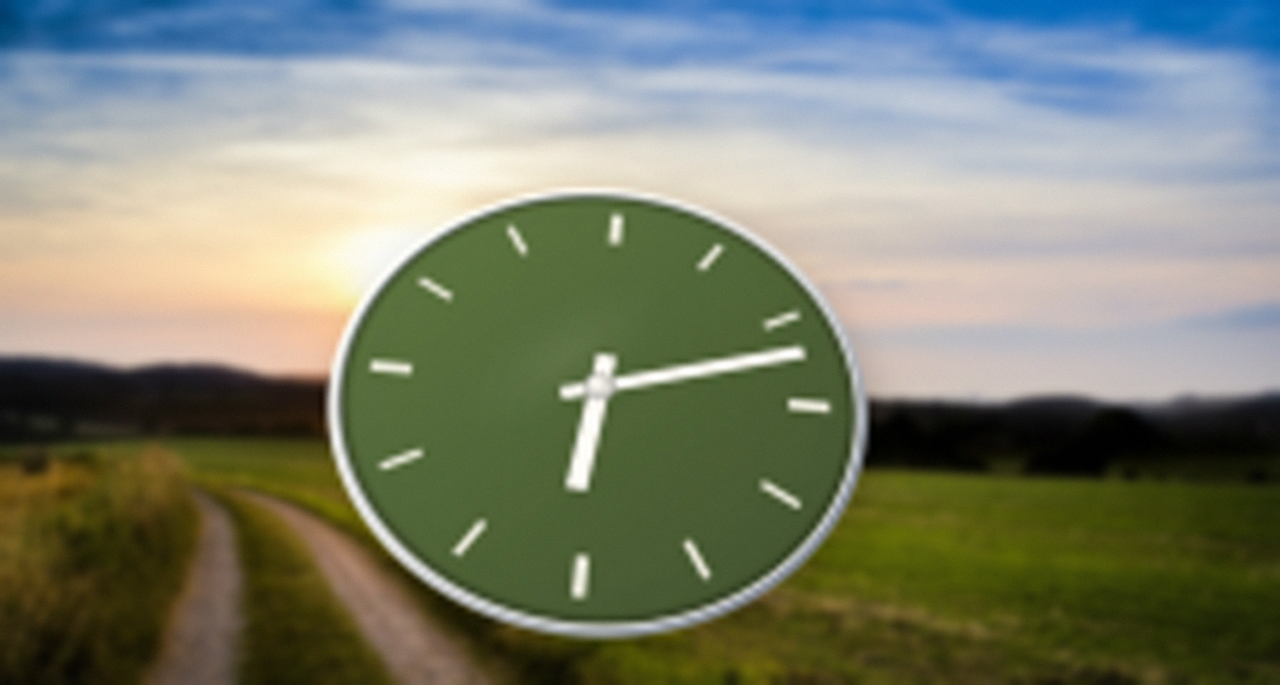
h=6 m=12
